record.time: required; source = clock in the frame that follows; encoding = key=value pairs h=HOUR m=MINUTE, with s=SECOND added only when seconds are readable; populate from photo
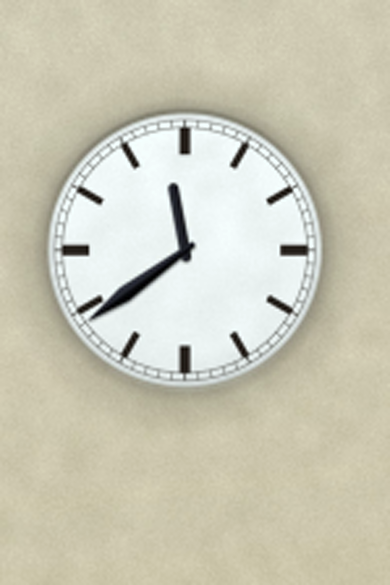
h=11 m=39
